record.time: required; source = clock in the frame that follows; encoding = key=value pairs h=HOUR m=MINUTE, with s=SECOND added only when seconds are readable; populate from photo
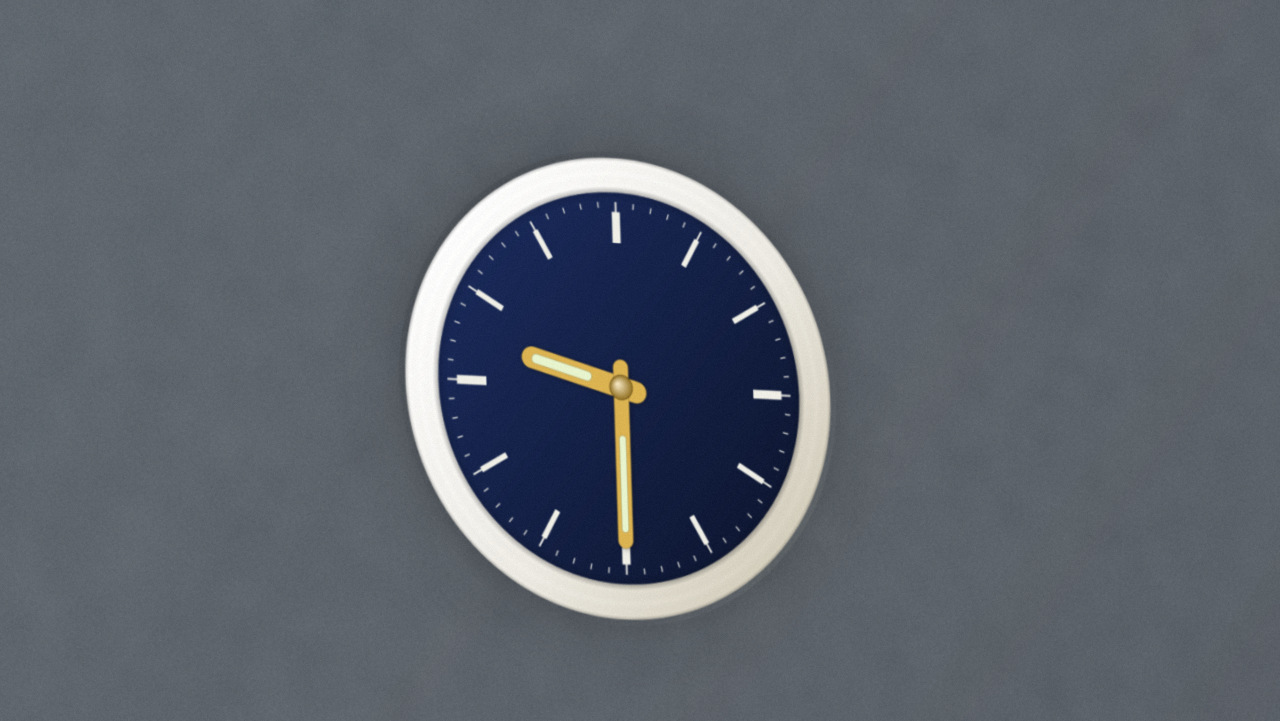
h=9 m=30
